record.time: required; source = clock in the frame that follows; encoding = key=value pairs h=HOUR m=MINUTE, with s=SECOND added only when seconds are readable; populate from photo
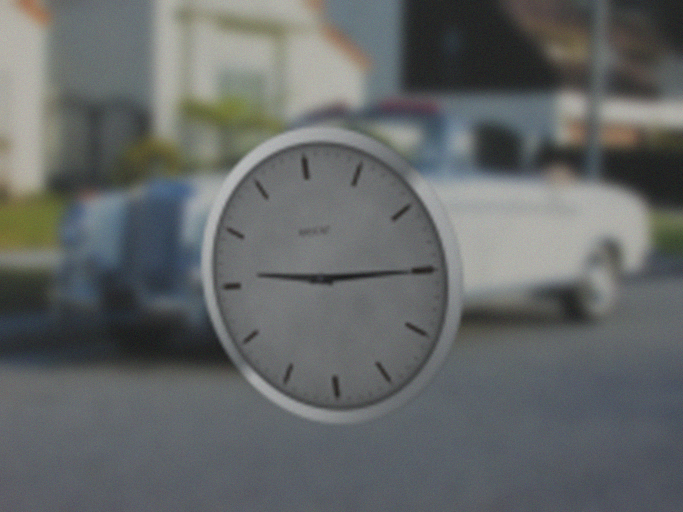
h=9 m=15
